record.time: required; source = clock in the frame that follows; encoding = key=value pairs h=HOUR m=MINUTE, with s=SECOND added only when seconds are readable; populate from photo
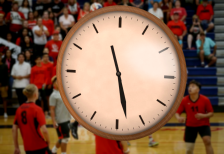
h=11 m=28
